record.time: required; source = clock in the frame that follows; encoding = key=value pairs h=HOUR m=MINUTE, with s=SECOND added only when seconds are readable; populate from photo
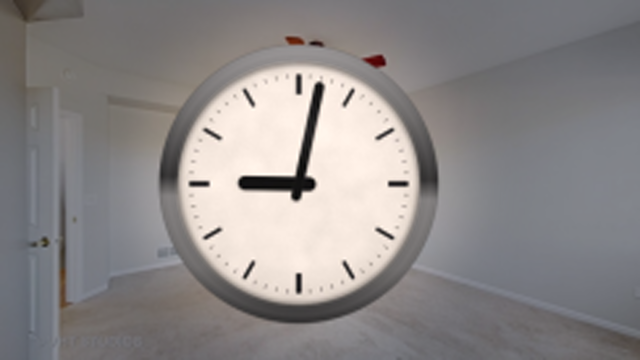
h=9 m=2
